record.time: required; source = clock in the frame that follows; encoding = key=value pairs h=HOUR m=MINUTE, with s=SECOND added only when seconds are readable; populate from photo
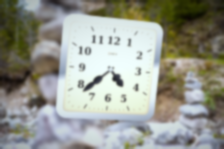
h=4 m=38
